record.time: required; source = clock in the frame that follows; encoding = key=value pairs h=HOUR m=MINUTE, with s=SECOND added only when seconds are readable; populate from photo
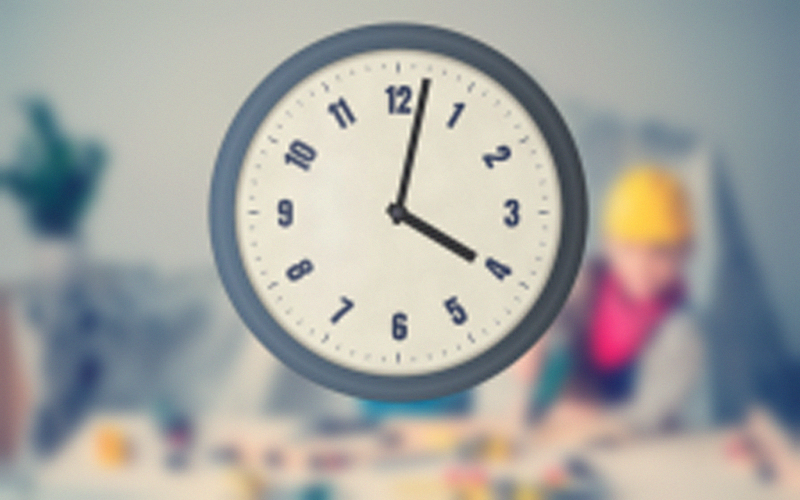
h=4 m=2
